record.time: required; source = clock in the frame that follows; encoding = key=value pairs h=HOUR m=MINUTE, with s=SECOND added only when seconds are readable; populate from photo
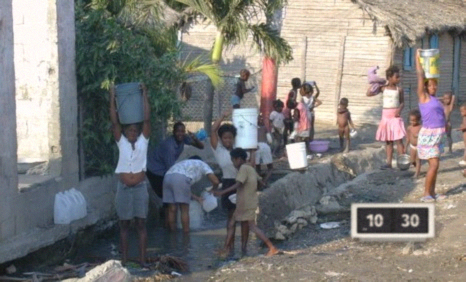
h=10 m=30
